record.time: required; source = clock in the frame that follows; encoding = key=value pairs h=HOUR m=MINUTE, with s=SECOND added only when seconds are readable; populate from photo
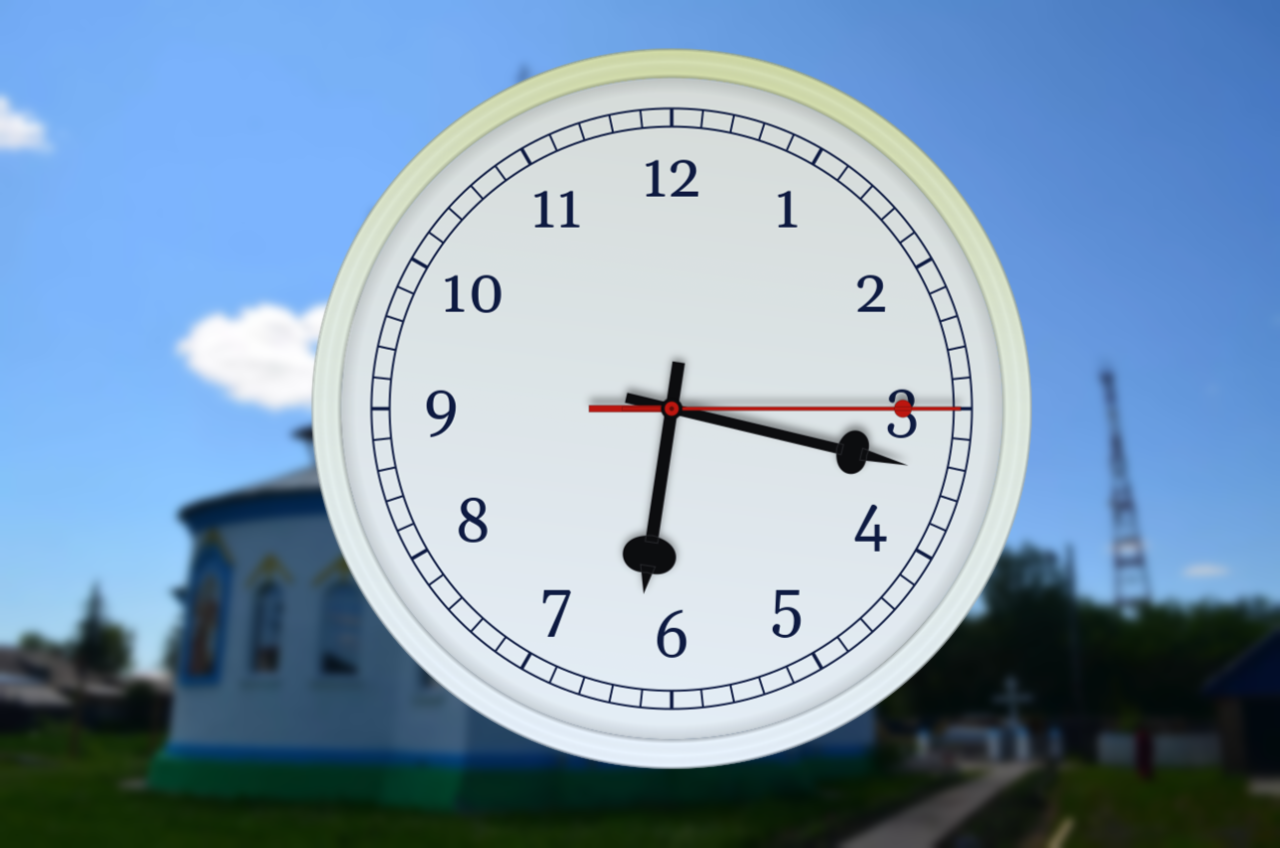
h=6 m=17 s=15
